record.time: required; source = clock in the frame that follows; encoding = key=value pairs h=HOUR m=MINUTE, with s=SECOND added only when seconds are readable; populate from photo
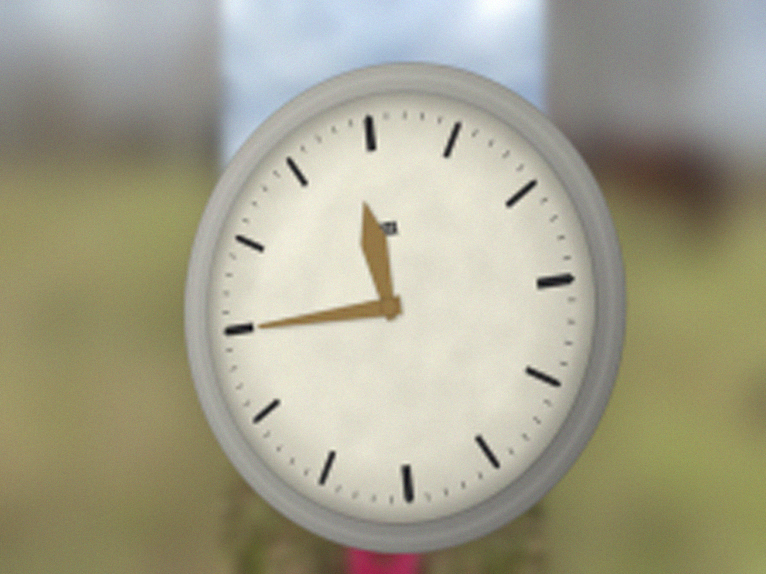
h=11 m=45
